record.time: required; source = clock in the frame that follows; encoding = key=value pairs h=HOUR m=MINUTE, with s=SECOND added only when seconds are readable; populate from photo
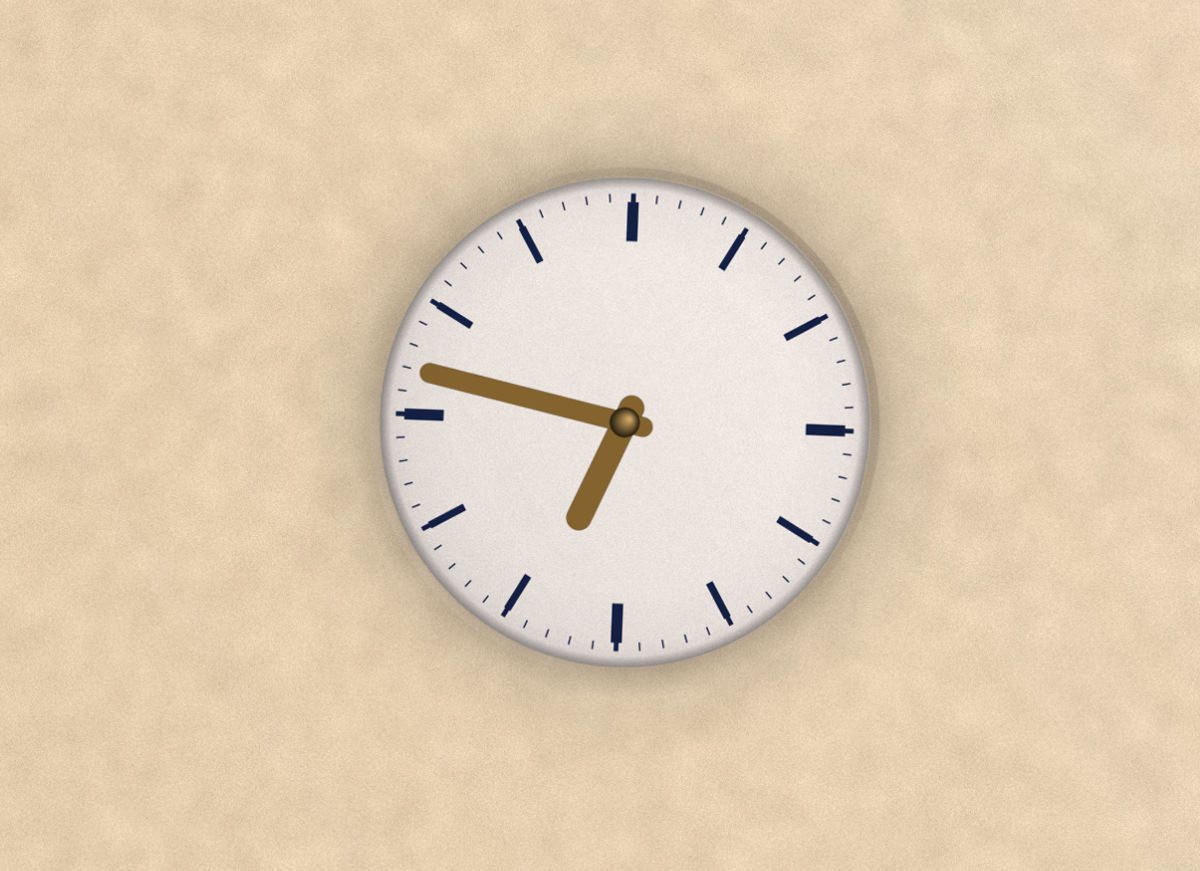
h=6 m=47
